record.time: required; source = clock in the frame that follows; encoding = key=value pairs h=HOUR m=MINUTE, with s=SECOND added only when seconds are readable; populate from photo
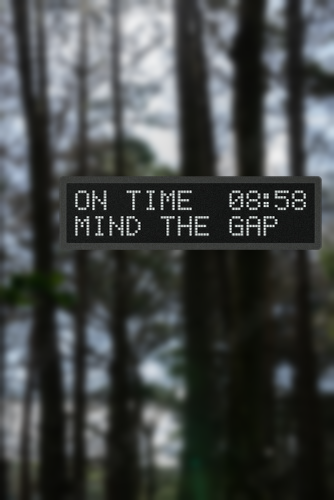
h=8 m=58
